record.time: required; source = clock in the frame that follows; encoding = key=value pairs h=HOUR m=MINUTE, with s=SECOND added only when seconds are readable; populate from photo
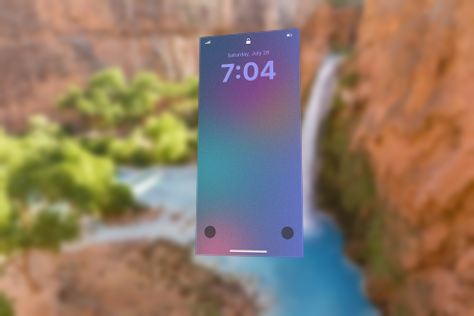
h=7 m=4
